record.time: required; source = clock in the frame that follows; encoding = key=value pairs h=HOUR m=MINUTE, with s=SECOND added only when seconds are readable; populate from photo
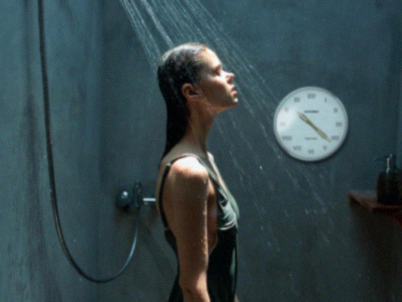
h=10 m=22
